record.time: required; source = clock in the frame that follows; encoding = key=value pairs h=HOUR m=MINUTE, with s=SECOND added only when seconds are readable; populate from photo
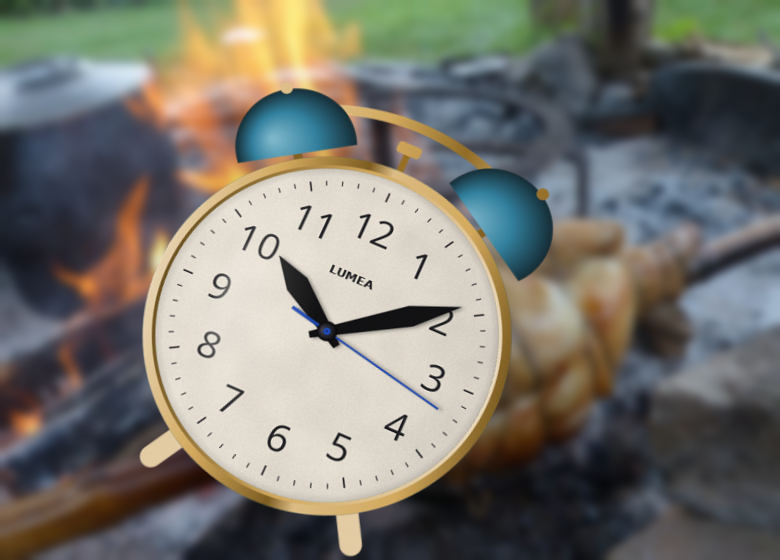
h=10 m=9 s=17
